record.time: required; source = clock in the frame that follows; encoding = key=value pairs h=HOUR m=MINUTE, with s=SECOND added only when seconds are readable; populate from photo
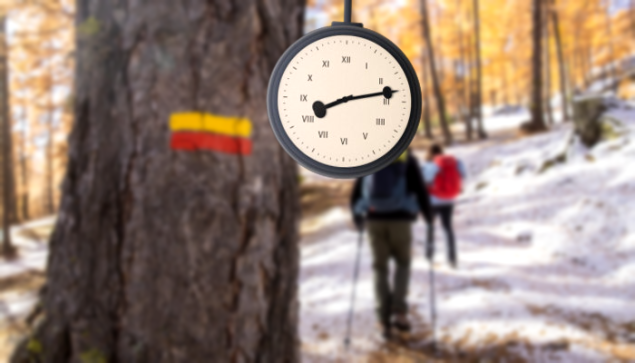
h=8 m=13
